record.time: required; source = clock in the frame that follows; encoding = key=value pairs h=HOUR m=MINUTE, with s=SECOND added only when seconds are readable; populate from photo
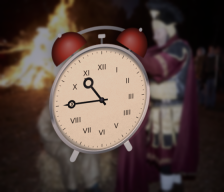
h=10 m=45
